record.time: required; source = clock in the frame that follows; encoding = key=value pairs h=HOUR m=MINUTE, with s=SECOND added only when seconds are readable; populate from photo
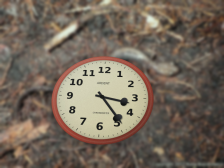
h=3 m=24
